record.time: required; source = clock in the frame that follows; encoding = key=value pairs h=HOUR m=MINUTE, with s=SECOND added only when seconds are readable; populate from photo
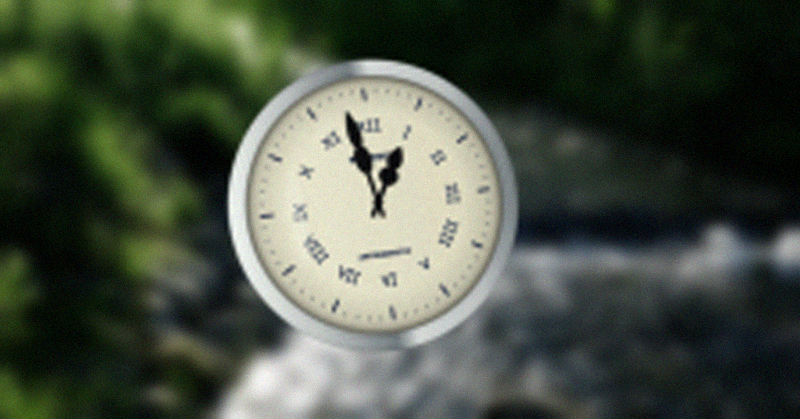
h=12 m=58
